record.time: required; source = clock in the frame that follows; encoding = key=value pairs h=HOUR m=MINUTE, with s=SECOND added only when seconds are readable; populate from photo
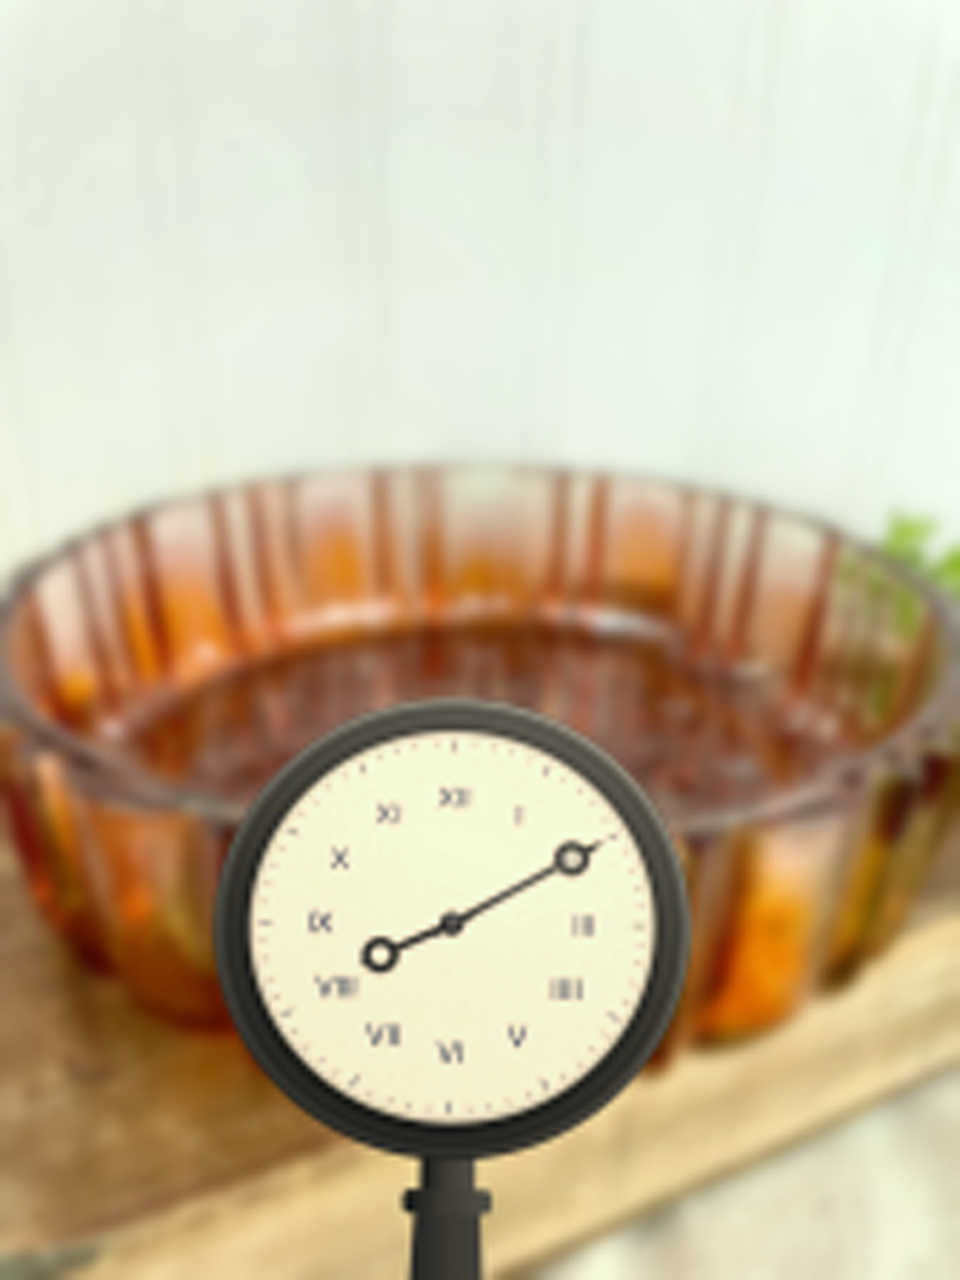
h=8 m=10
